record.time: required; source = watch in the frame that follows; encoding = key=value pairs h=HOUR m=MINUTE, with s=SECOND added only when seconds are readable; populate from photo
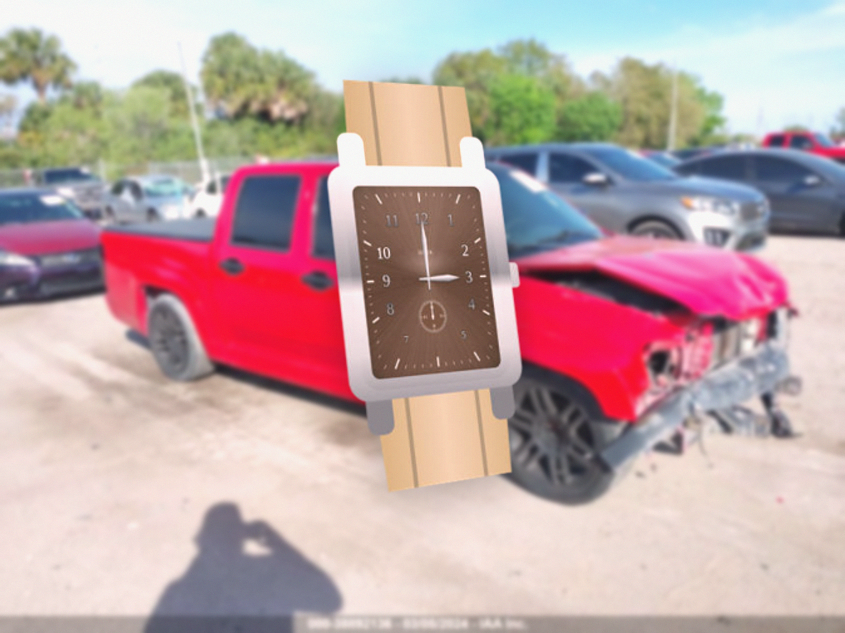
h=3 m=0
